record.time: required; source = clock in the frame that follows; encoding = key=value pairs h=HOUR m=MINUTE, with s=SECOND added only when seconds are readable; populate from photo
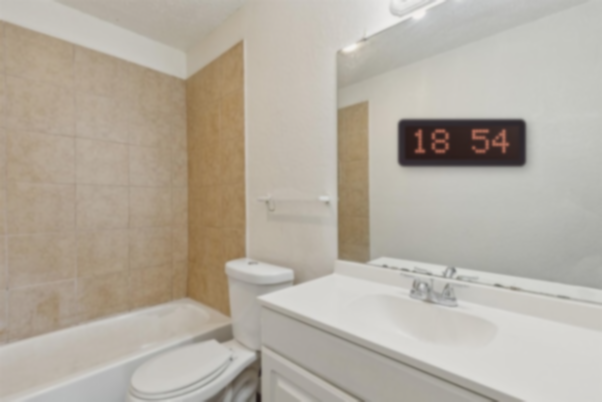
h=18 m=54
